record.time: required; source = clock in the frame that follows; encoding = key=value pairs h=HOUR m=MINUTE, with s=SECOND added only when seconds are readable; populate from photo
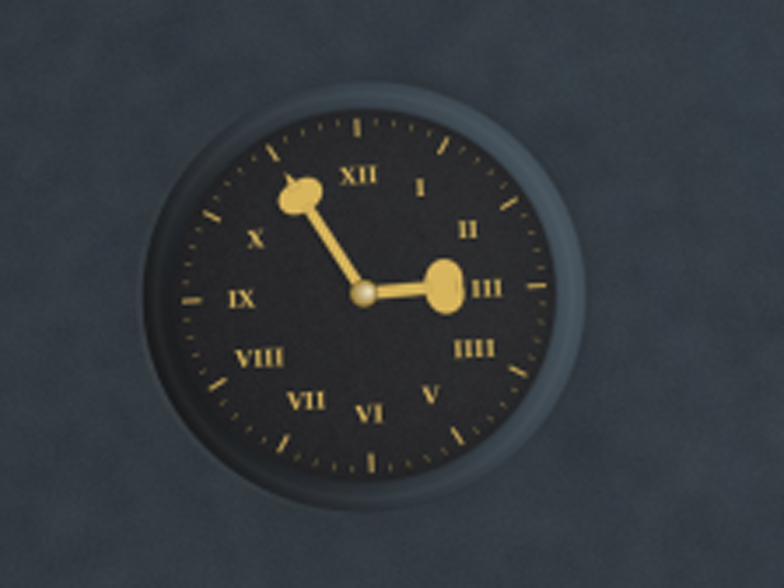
h=2 m=55
